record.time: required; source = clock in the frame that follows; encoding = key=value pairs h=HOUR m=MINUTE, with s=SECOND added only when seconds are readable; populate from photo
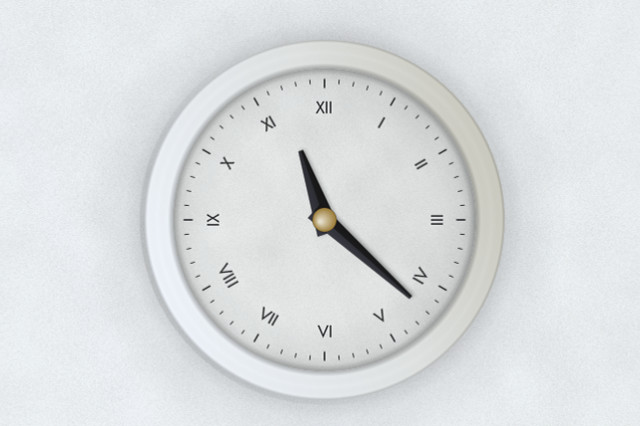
h=11 m=22
